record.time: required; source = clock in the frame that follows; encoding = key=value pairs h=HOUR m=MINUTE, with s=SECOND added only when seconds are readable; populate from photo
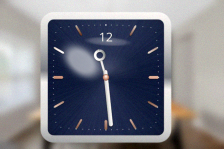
h=11 m=29
